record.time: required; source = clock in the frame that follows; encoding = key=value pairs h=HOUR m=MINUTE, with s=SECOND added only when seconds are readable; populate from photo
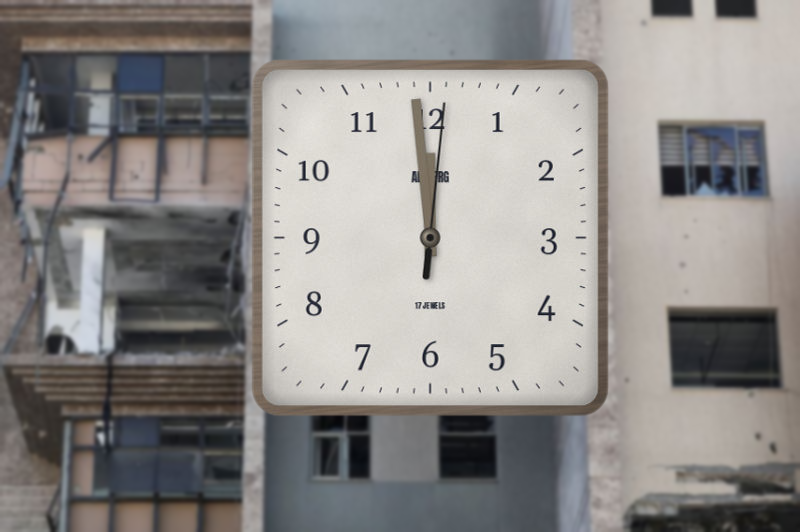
h=11 m=59 s=1
